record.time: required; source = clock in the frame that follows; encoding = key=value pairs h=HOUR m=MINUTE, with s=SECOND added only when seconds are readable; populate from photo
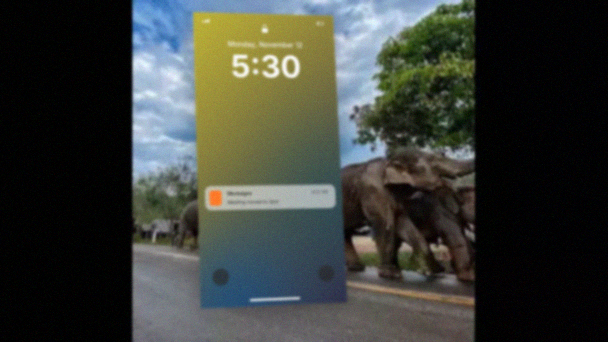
h=5 m=30
